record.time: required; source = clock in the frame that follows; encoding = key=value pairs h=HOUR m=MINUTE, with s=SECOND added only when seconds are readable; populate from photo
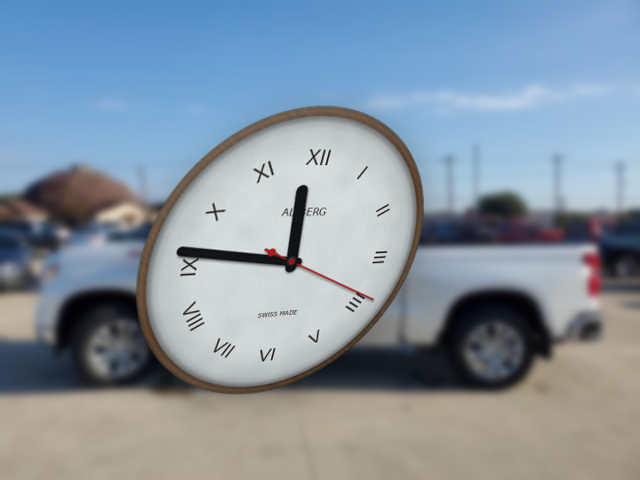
h=11 m=46 s=19
